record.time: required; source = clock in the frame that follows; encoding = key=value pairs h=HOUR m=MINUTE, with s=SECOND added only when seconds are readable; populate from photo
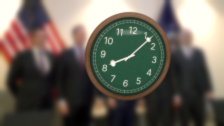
h=8 m=7
